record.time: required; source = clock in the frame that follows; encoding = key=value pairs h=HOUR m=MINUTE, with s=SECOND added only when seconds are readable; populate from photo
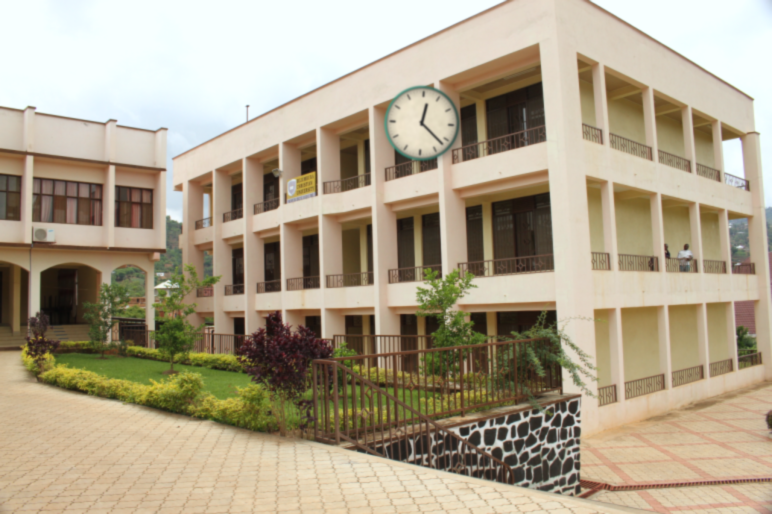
h=12 m=22
